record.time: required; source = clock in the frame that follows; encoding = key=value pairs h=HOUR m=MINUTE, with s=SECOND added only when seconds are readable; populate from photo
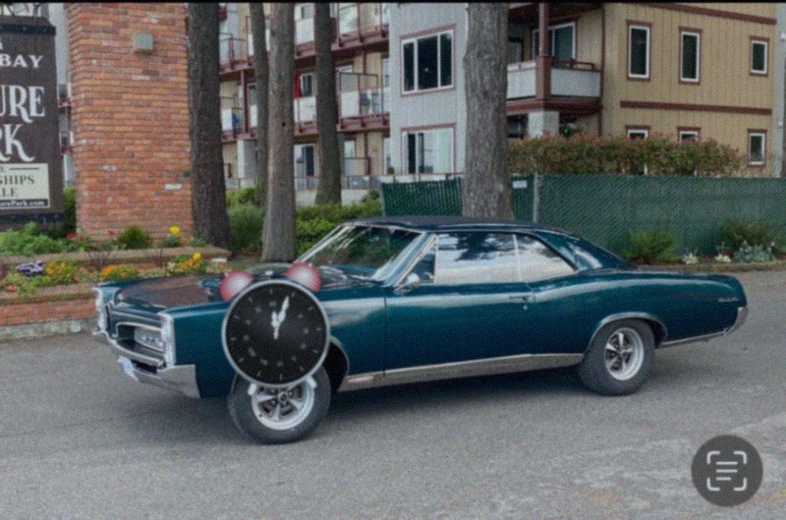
h=12 m=4
